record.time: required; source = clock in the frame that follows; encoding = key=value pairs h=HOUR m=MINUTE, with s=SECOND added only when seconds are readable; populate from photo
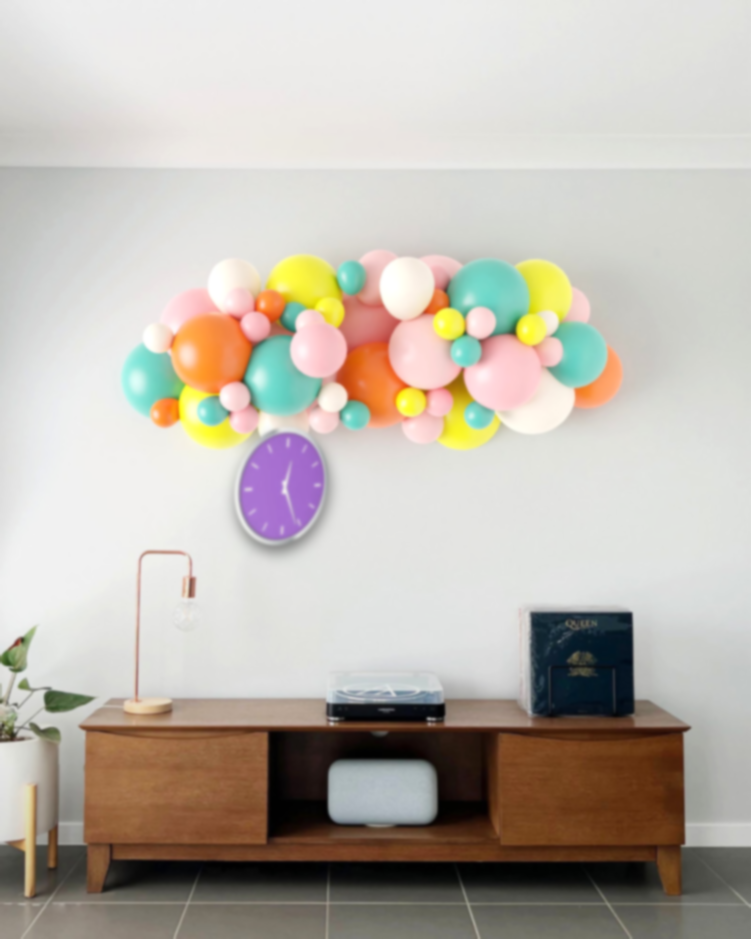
h=12 m=26
